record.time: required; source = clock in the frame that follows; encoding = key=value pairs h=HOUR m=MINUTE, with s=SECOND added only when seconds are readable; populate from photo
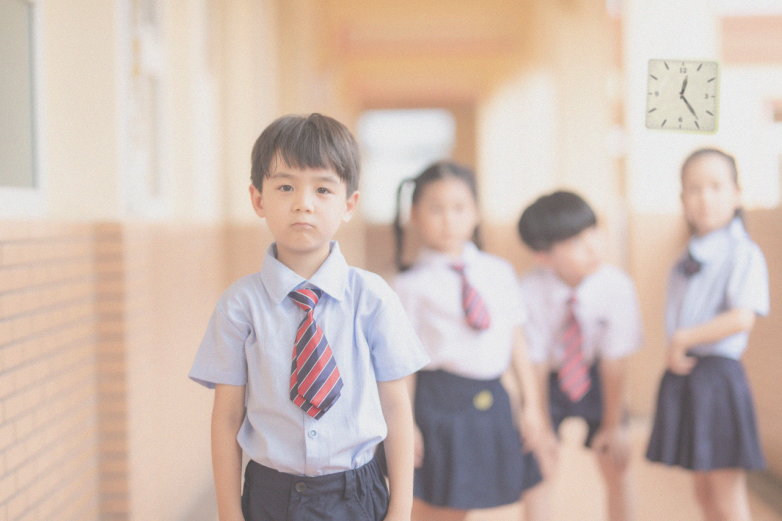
h=12 m=24
